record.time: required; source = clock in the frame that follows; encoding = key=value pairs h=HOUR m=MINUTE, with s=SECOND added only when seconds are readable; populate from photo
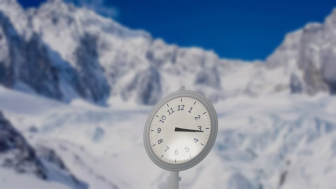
h=3 m=16
